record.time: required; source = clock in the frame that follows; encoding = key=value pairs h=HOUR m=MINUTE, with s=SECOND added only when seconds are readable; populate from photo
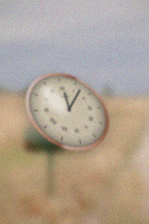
h=12 m=7
